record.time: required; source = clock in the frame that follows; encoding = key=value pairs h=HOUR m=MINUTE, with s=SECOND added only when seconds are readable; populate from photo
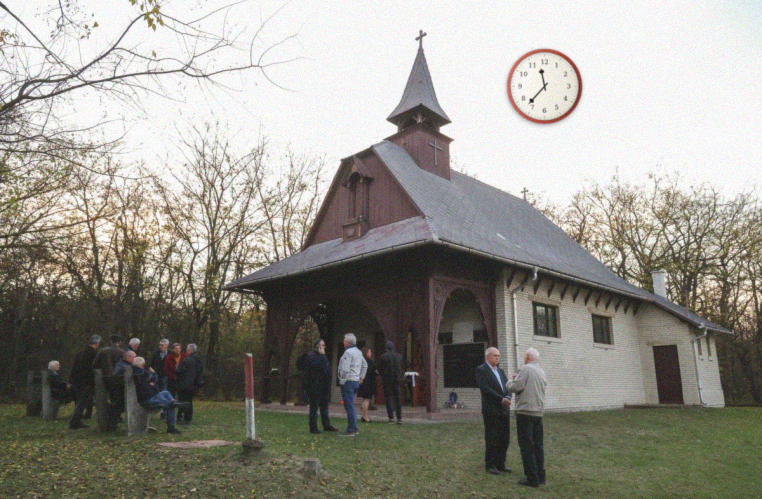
h=11 m=37
